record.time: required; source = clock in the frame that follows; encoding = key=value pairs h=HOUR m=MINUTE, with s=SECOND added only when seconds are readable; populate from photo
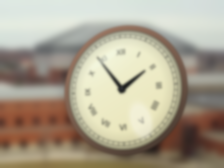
h=1 m=54
